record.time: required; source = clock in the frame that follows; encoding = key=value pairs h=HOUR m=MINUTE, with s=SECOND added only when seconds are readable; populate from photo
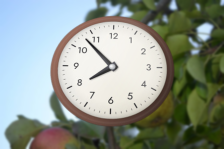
h=7 m=53
